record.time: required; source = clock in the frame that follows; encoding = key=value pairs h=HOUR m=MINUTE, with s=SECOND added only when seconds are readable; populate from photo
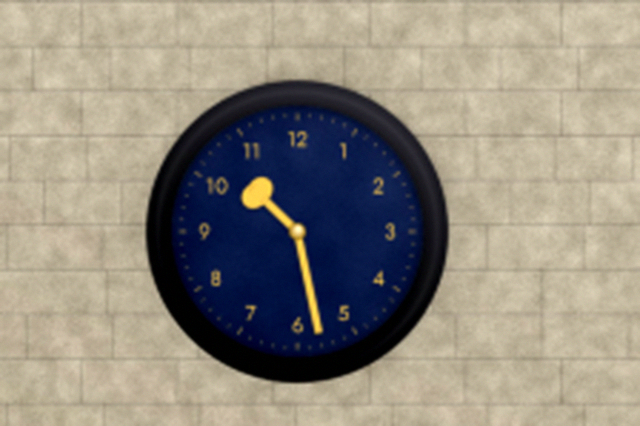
h=10 m=28
